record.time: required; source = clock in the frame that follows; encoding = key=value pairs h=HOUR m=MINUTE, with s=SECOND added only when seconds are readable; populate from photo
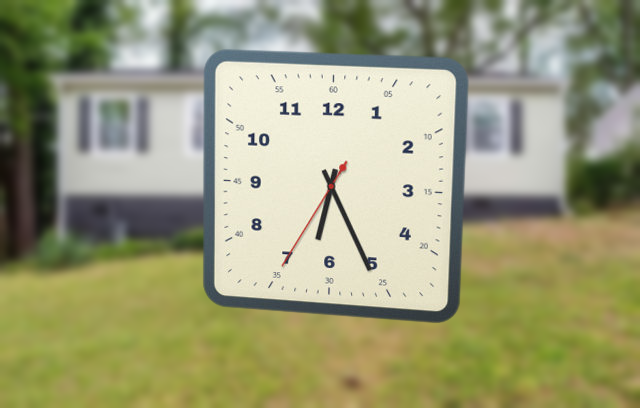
h=6 m=25 s=35
